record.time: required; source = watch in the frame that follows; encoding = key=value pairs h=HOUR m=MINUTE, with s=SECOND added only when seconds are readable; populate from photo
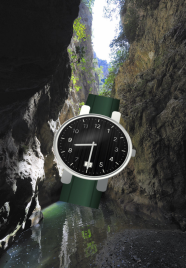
h=8 m=30
